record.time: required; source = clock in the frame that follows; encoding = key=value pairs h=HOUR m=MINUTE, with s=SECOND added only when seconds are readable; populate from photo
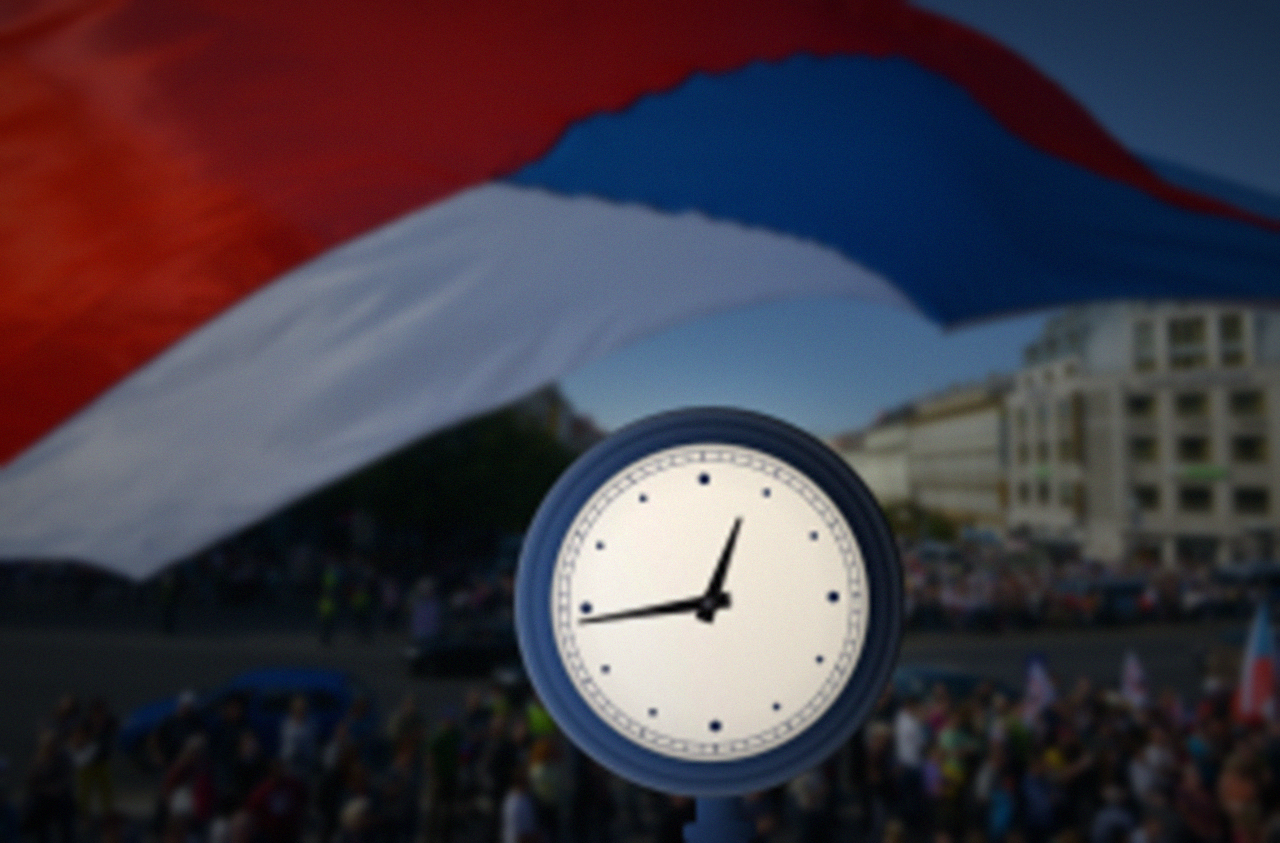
h=12 m=44
